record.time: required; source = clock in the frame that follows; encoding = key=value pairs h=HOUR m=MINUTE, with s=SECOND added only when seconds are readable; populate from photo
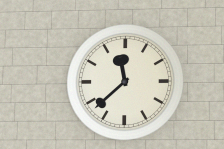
h=11 m=38
